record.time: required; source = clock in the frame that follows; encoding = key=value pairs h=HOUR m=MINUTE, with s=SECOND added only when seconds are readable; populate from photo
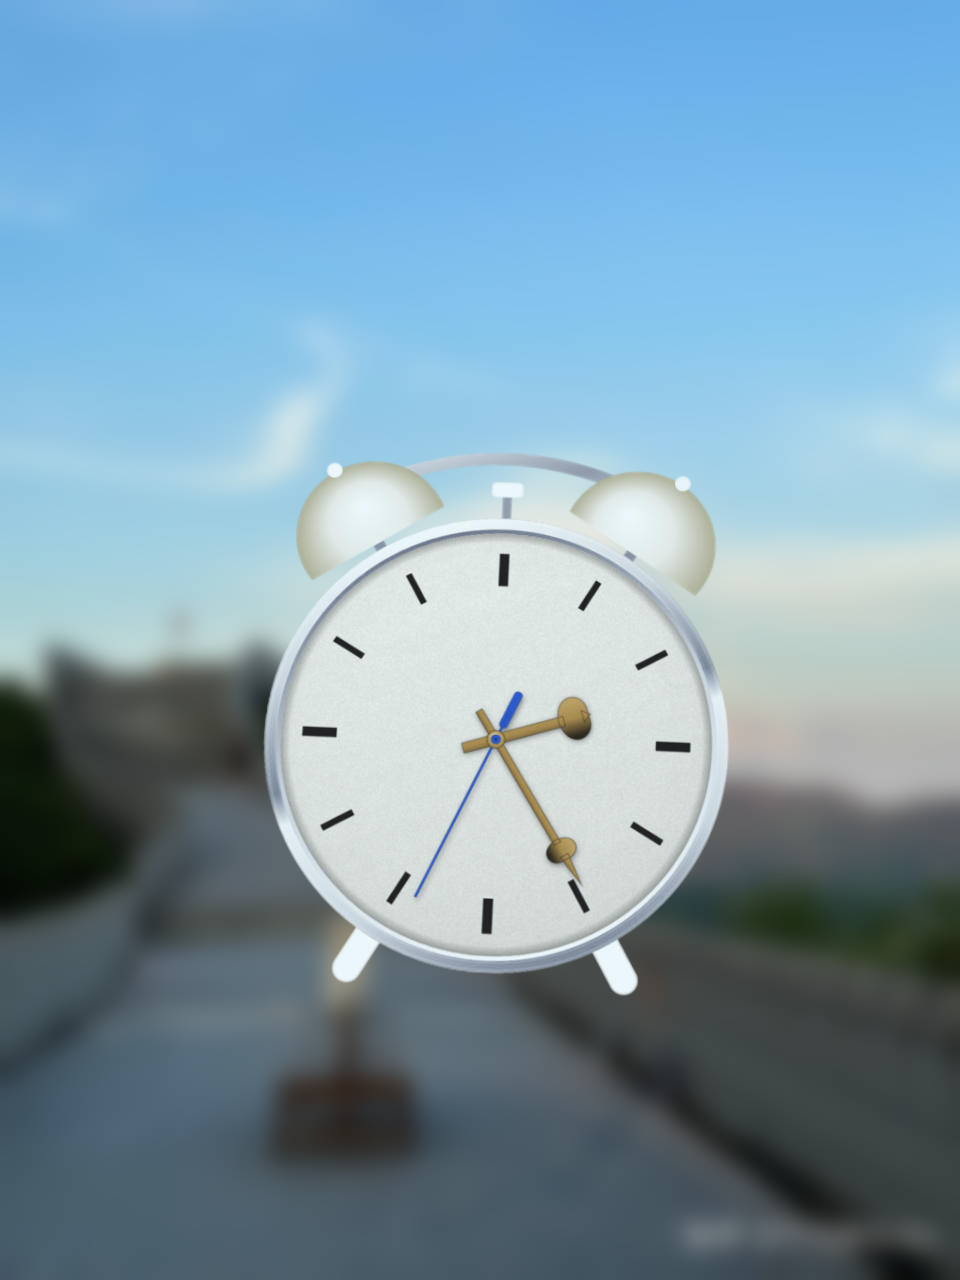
h=2 m=24 s=34
